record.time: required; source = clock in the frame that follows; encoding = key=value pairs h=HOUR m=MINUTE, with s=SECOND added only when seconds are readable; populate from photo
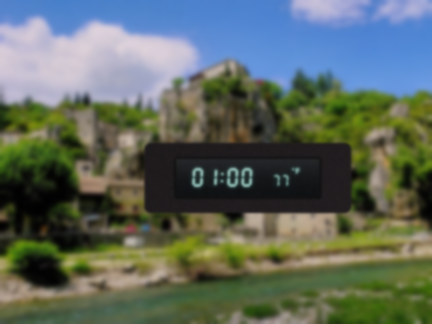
h=1 m=0
